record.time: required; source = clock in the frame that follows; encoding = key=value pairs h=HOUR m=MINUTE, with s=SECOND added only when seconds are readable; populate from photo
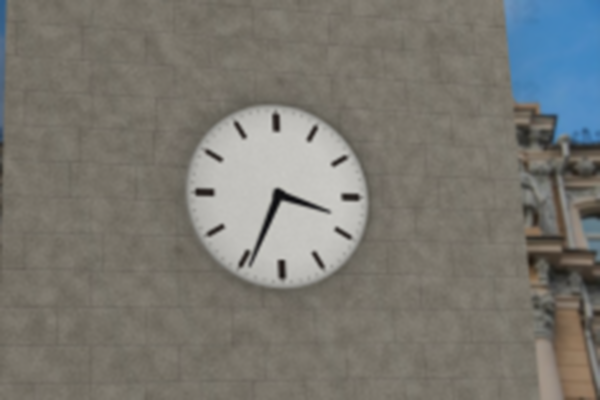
h=3 m=34
